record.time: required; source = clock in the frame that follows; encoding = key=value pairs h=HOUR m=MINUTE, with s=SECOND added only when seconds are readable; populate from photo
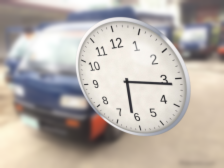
h=6 m=16
